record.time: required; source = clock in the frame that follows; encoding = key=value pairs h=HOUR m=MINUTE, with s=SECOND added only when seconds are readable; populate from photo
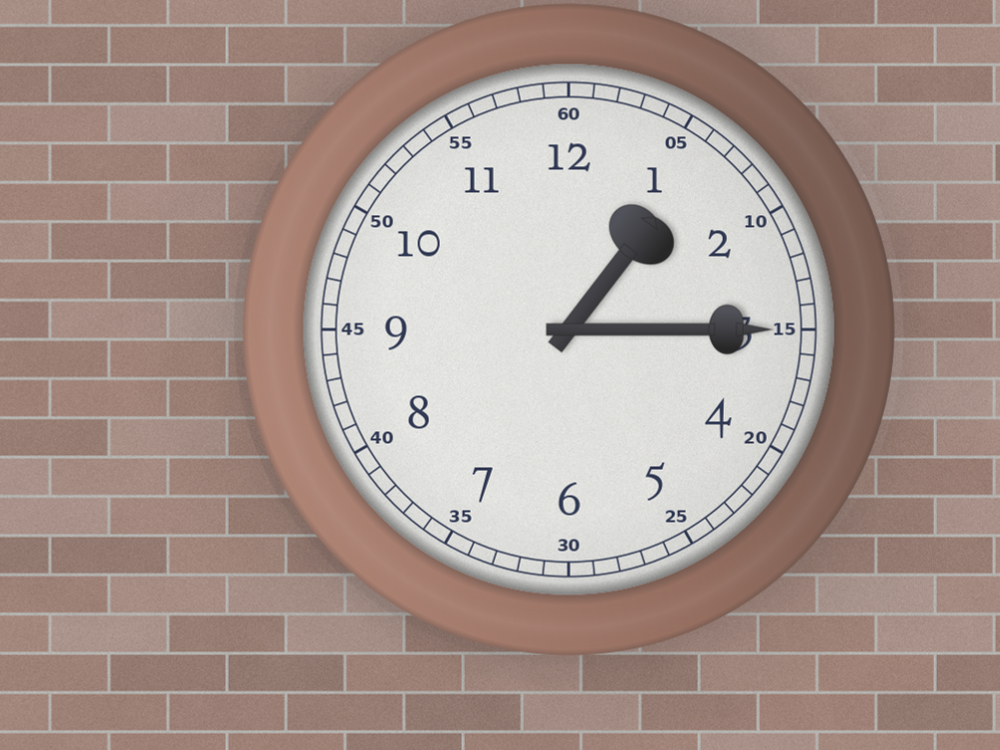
h=1 m=15
